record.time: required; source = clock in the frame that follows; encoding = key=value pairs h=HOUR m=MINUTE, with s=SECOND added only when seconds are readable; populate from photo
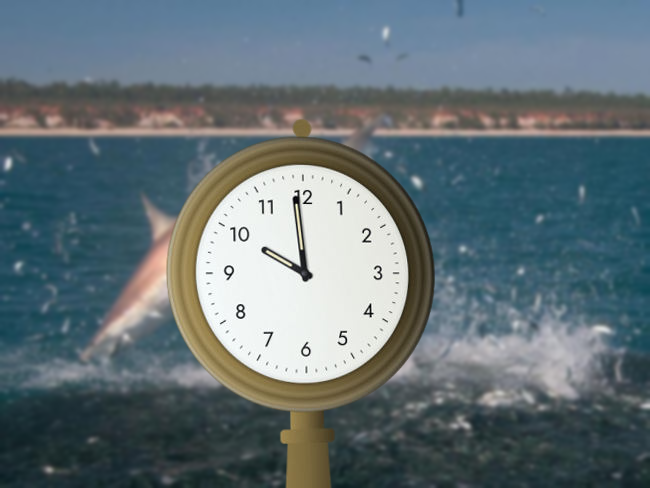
h=9 m=59
